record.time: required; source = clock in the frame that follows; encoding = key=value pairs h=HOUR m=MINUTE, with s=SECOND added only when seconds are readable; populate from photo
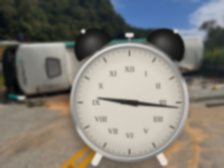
h=9 m=16
